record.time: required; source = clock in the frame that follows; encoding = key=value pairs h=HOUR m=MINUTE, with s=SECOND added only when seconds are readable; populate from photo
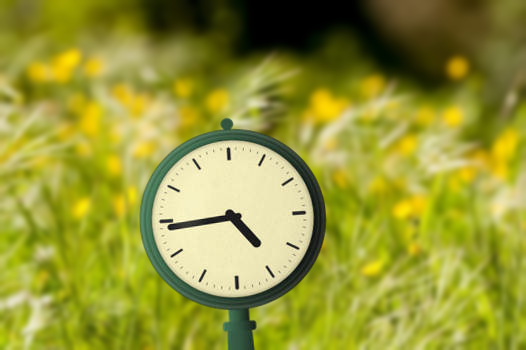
h=4 m=44
